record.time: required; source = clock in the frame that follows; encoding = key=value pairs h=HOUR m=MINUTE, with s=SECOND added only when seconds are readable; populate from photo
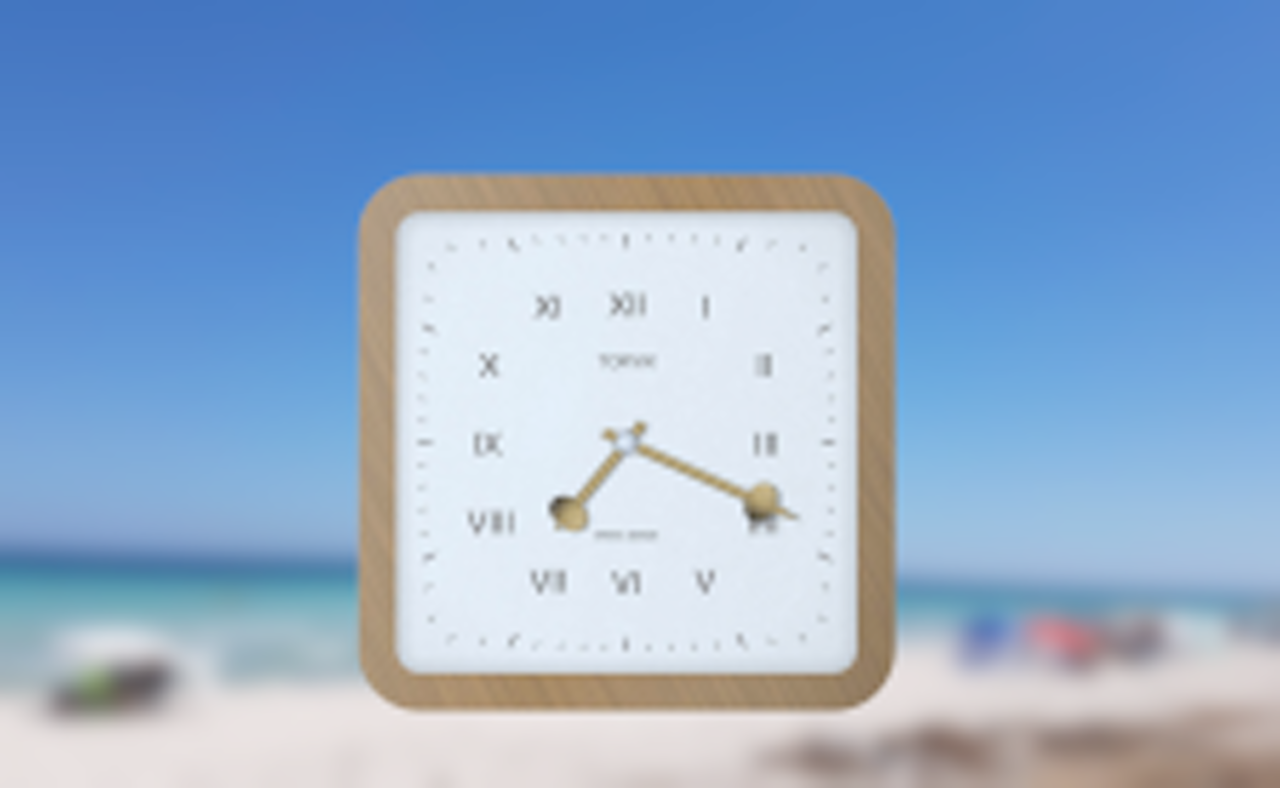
h=7 m=19
